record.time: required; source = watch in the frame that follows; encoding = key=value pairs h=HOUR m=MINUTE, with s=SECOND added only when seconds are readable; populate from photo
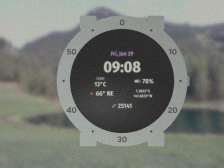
h=9 m=8
